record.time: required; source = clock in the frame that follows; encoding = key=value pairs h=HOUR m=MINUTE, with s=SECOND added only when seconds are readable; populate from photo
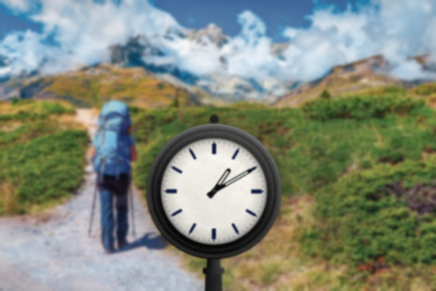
h=1 m=10
